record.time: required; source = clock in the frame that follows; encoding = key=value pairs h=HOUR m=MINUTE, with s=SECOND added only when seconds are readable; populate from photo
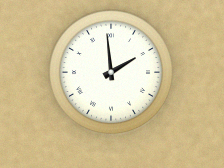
h=1 m=59
